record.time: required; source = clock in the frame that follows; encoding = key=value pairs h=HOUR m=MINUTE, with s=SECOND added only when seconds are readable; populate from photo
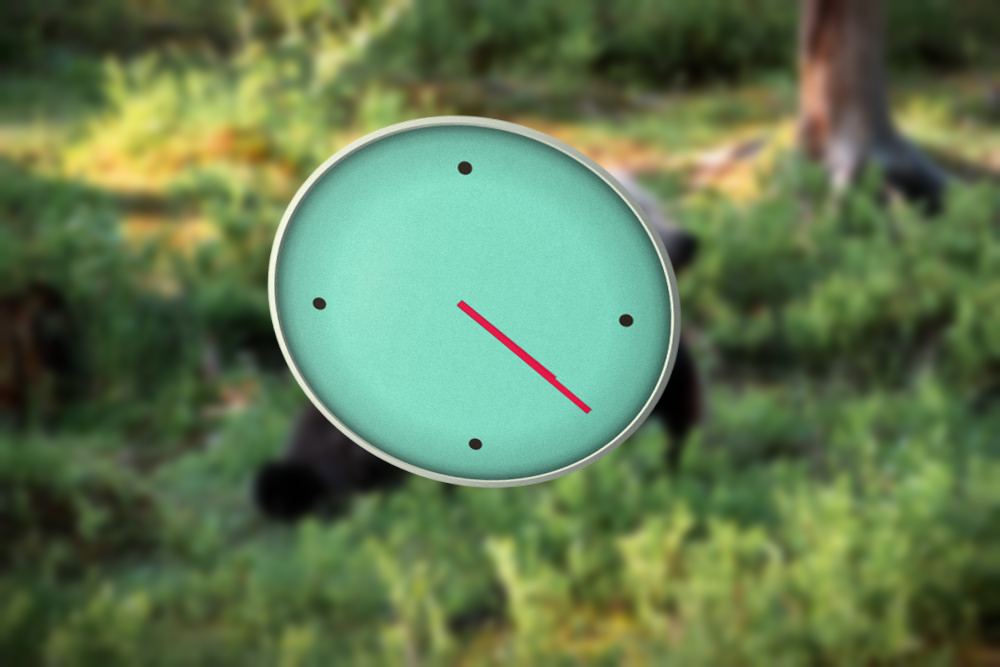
h=4 m=22
